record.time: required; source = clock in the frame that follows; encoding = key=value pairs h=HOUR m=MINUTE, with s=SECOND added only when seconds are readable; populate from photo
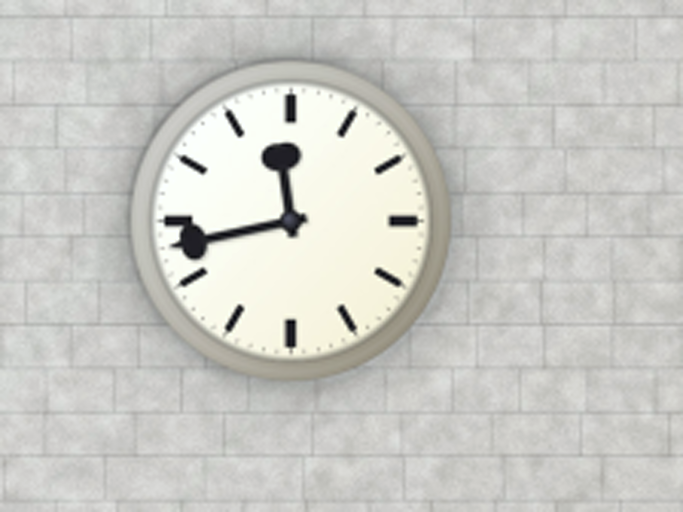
h=11 m=43
